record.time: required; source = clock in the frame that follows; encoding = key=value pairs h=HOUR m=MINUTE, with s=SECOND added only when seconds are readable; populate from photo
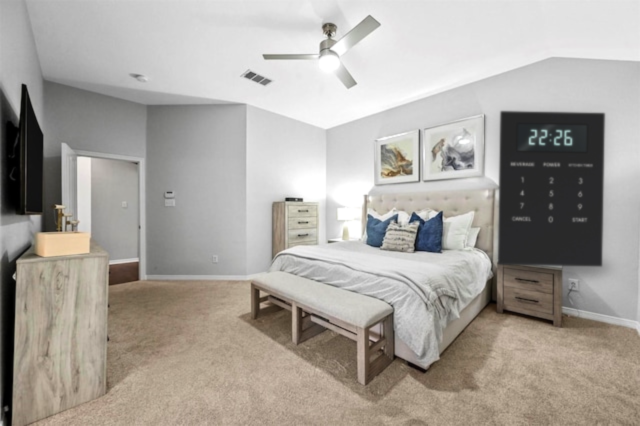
h=22 m=26
